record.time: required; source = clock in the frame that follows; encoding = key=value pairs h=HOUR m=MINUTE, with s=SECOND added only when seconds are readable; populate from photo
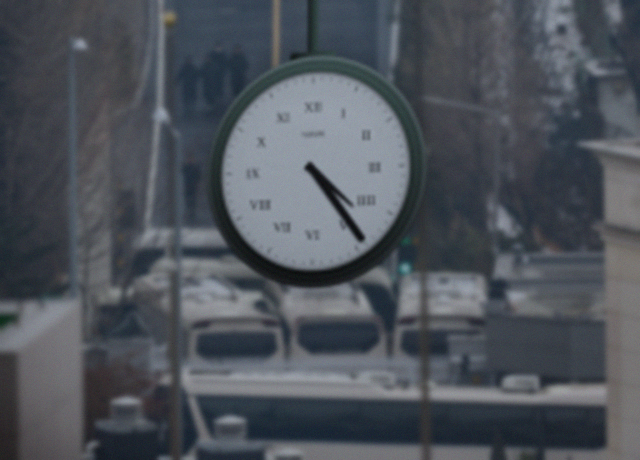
h=4 m=24
